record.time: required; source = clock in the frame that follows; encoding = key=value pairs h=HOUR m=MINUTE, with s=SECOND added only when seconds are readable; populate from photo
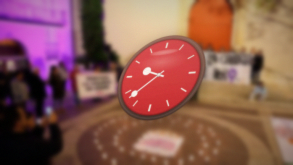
h=9 m=38
